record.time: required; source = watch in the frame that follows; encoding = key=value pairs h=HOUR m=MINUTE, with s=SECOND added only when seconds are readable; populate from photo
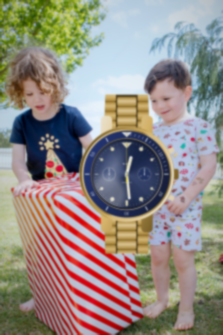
h=12 m=29
